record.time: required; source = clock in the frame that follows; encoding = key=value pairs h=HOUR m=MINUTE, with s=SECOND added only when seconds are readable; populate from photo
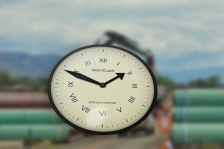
h=1 m=49
